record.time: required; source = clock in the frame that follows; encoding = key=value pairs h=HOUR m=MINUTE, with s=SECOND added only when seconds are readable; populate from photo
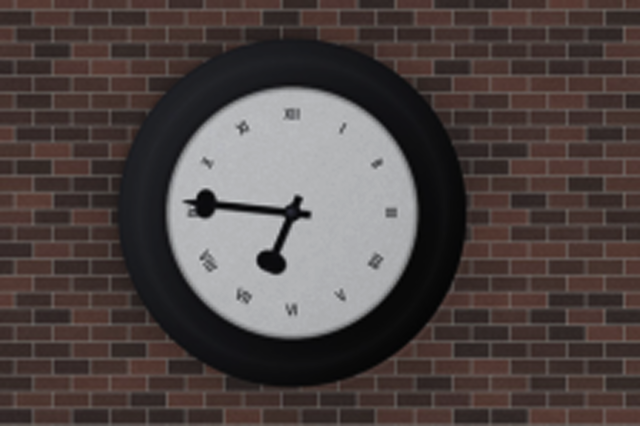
h=6 m=46
